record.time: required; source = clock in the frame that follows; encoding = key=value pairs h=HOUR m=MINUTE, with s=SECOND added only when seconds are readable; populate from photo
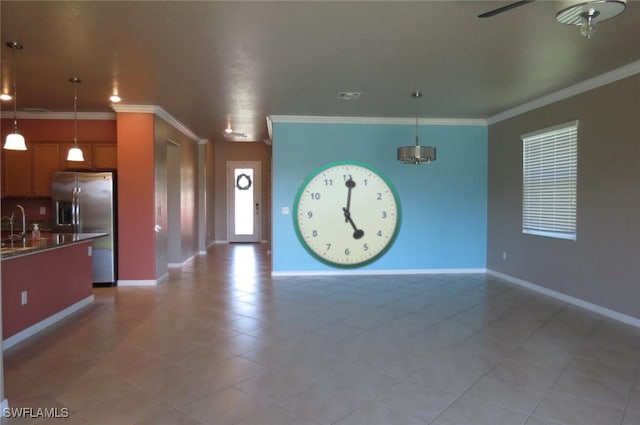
h=5 m=1
